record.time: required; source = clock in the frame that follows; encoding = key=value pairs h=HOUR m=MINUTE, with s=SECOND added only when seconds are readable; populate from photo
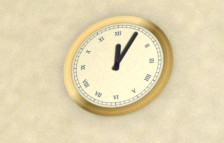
h=12 m=5
